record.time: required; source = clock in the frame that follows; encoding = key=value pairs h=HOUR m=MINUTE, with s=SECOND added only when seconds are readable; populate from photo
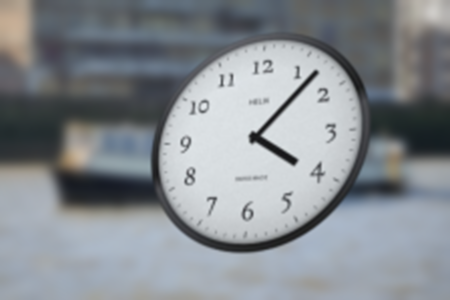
h=4 m=7
